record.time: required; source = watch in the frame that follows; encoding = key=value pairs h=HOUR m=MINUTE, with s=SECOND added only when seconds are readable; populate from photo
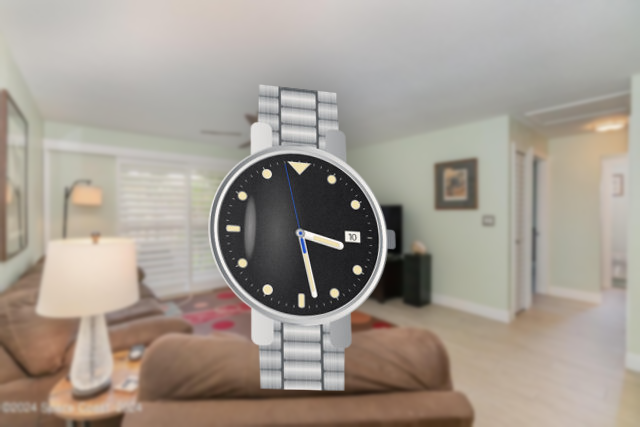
h=3 m=27 s=58
